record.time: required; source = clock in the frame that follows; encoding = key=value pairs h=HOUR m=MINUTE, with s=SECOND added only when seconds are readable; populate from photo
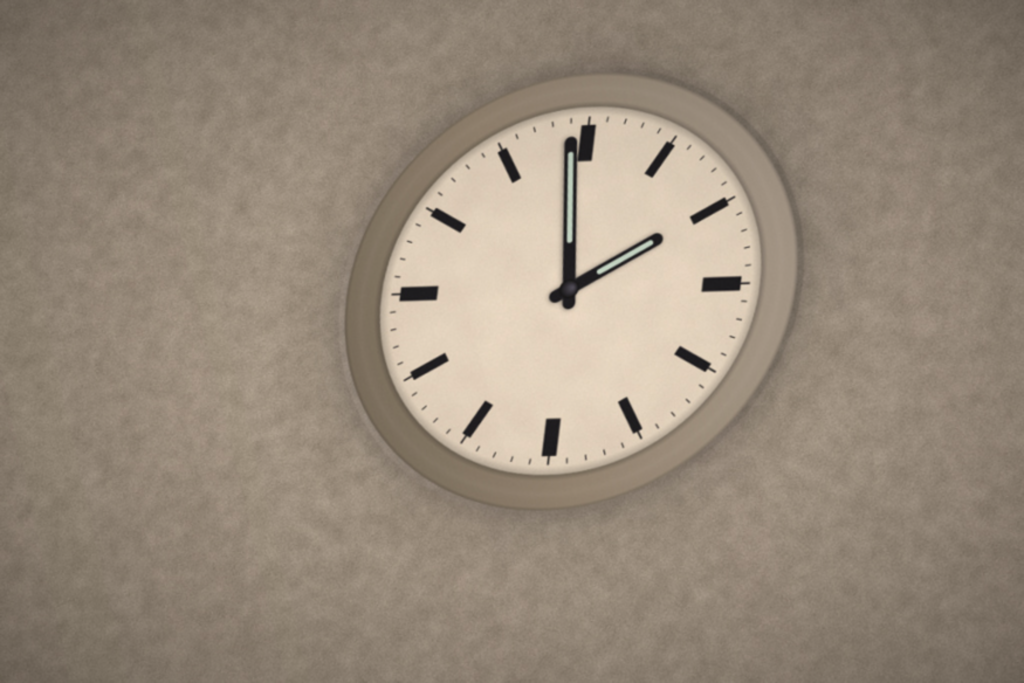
h=1 m=59
